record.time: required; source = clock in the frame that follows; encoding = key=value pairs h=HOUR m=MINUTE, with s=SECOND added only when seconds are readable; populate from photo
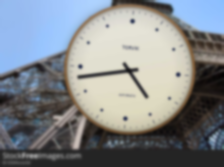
h=4 m=43
